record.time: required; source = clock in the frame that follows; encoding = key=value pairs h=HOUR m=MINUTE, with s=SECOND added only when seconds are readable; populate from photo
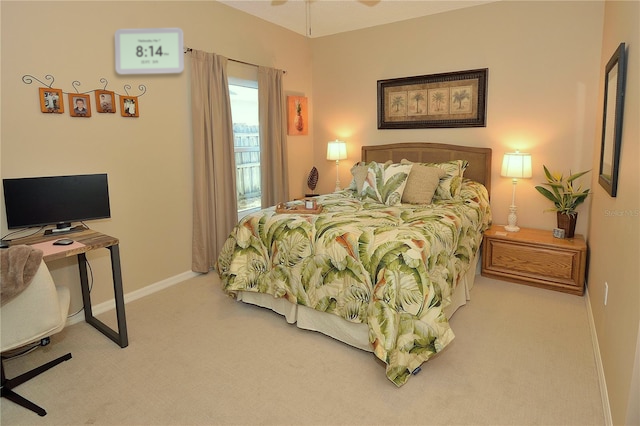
h=8 m=14
